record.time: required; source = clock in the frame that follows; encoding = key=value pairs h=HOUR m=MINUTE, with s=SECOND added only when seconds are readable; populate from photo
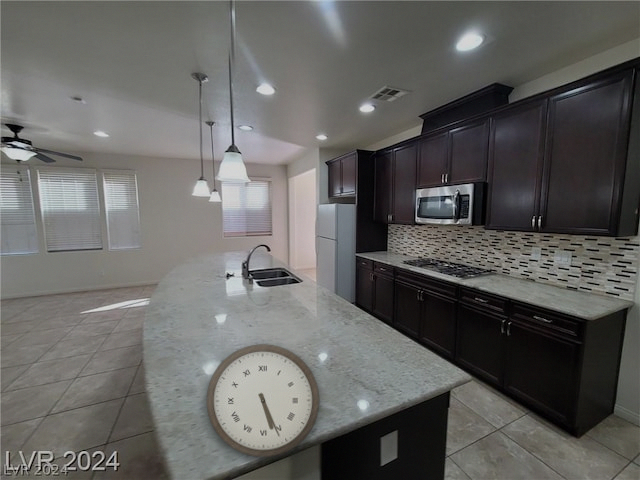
h=5 m=26
